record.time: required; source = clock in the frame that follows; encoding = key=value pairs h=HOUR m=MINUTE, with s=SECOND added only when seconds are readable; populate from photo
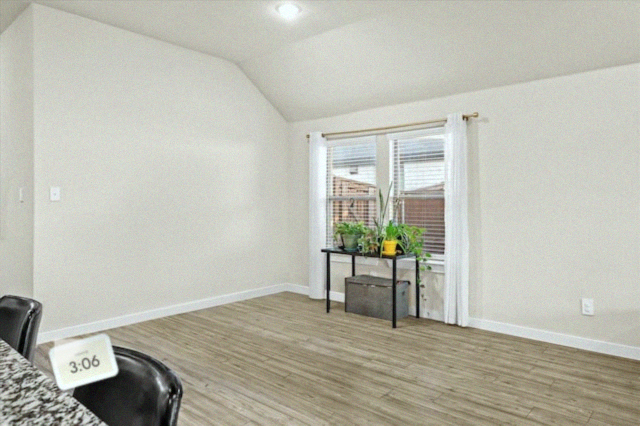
h=3 m=6
